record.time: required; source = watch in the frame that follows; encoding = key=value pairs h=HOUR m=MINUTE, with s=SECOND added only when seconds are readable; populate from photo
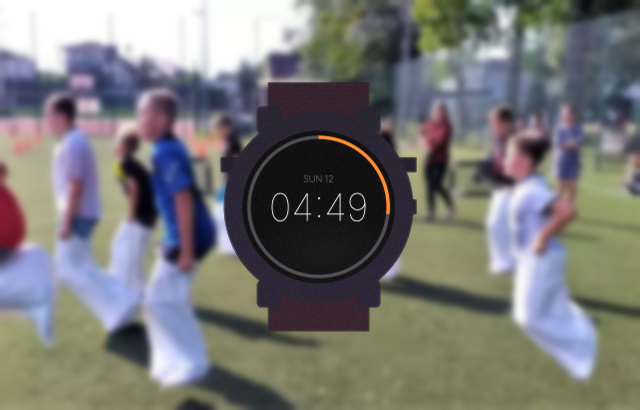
h=4 m=49
